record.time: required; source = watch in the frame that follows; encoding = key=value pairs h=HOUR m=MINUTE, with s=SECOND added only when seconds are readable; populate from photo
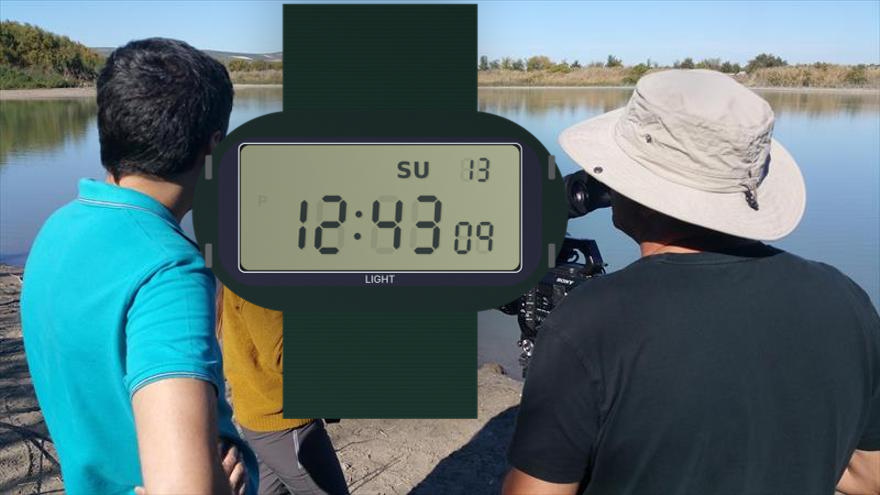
h=12 m=43 s=9
